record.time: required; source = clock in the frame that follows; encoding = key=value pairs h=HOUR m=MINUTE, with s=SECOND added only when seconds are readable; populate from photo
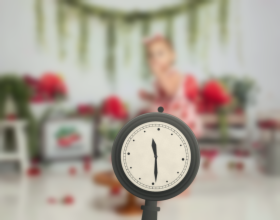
h=11 m=29
